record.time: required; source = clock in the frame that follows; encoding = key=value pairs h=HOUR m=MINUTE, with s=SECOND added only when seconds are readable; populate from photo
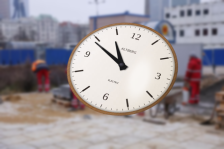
h=10 m=49
